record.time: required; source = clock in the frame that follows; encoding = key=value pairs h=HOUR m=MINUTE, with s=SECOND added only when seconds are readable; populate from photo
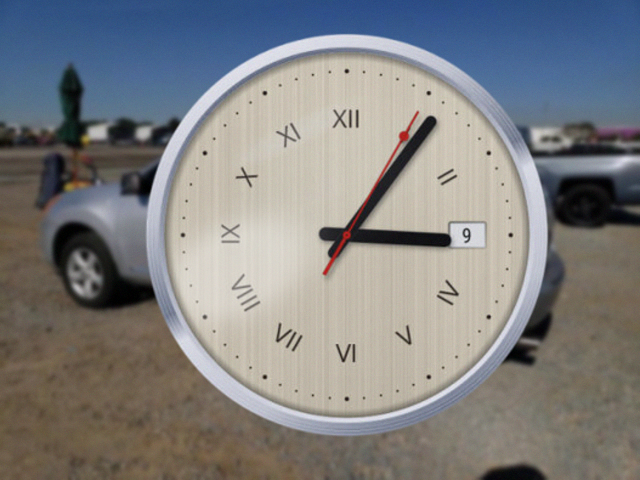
h=3 m=6 s=5
